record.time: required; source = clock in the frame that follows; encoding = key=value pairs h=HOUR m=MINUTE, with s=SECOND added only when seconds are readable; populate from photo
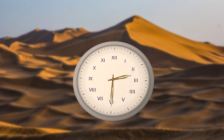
h=2 m=30
